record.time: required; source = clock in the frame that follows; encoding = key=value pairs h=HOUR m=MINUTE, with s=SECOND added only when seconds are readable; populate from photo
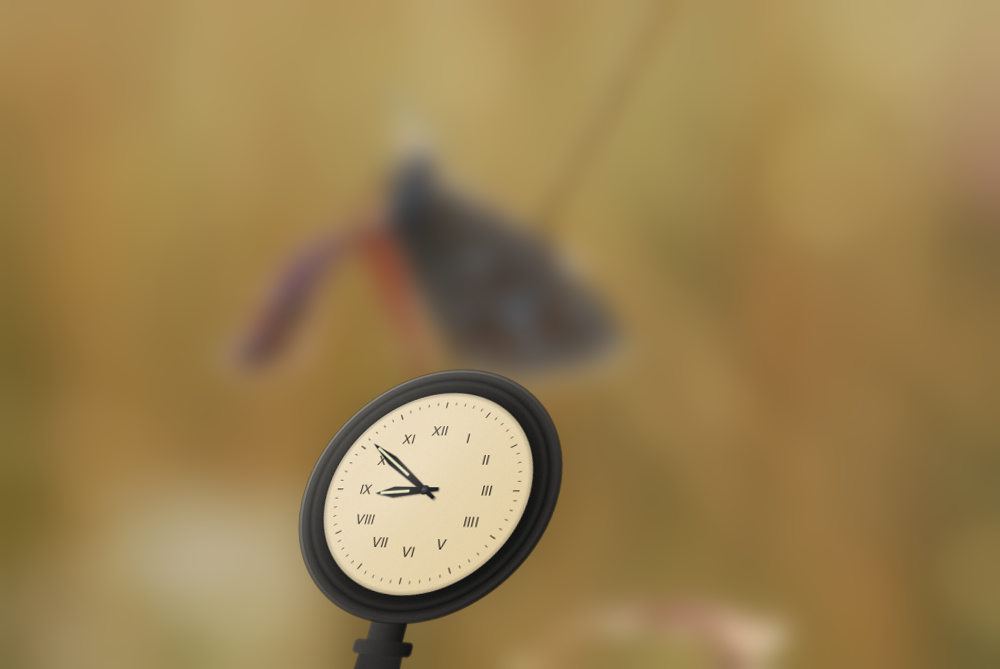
h=8 m=51
